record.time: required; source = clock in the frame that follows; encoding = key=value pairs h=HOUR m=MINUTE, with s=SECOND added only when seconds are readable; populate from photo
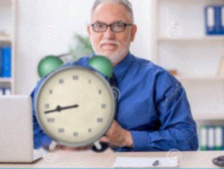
h=8 m=43
